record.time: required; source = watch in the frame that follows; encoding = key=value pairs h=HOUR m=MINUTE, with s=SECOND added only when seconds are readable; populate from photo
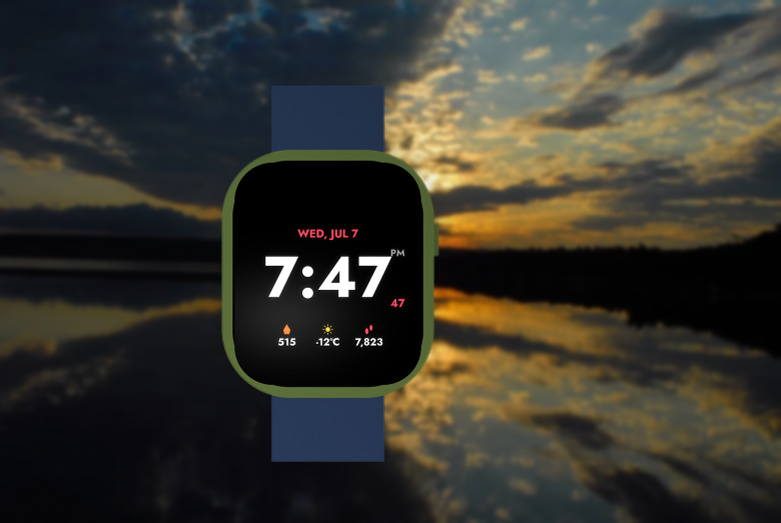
h=7 m=47 s=47
